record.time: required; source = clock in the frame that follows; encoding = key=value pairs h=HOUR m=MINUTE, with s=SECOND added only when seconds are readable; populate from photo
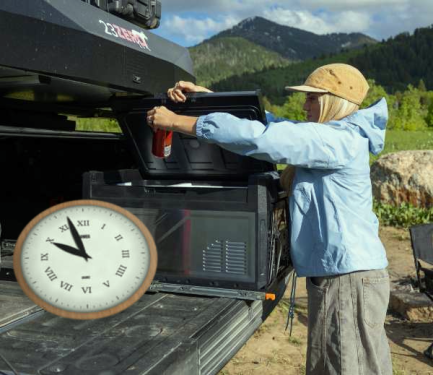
h=9 m=57
